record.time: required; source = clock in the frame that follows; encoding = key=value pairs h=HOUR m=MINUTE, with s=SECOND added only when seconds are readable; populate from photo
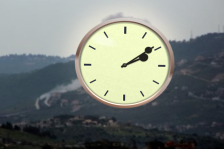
h=2 m=9
